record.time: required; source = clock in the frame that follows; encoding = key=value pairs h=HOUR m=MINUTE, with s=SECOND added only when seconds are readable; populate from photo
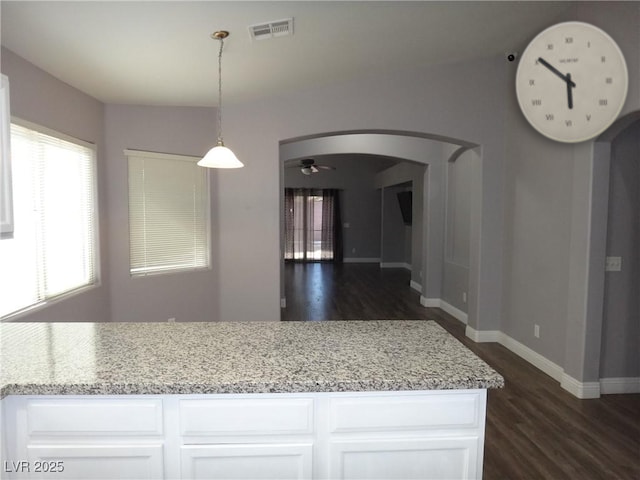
h=5 m=51
